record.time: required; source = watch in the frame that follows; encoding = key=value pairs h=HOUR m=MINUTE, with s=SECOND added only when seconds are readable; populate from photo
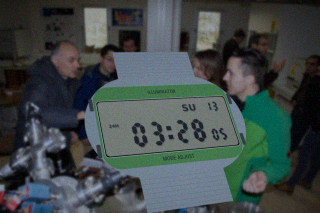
h=3 m=28 s=5
